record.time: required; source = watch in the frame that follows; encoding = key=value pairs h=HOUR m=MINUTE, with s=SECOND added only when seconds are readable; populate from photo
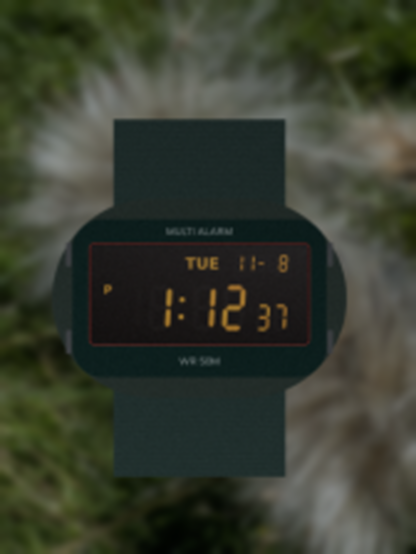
h=1 m=12 s=37
